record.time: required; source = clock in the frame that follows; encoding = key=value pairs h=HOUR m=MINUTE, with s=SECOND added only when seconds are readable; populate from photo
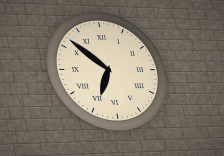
h=6 m=52
